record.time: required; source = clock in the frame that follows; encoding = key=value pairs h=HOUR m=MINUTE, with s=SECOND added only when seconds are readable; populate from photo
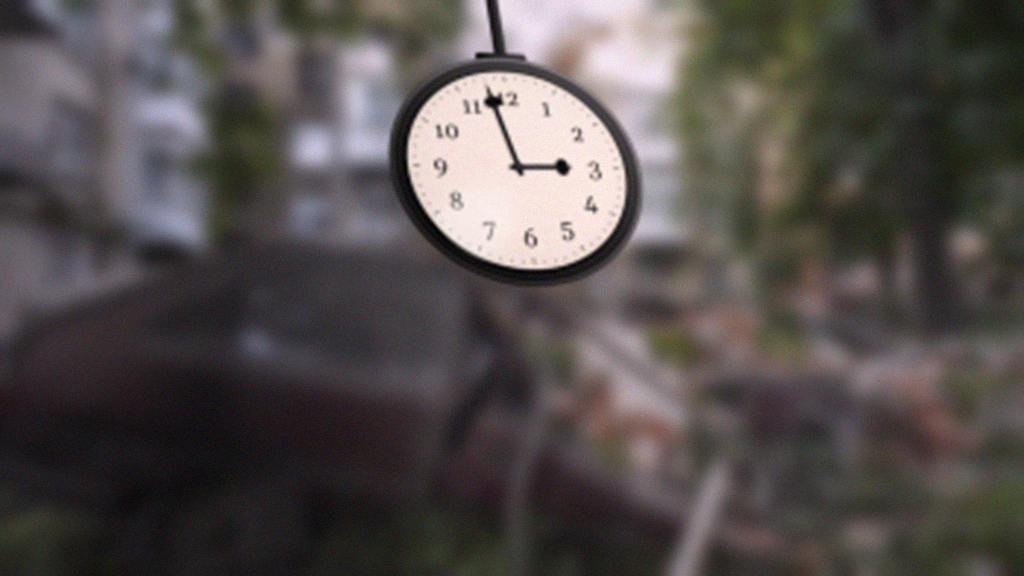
h=2 m=58
